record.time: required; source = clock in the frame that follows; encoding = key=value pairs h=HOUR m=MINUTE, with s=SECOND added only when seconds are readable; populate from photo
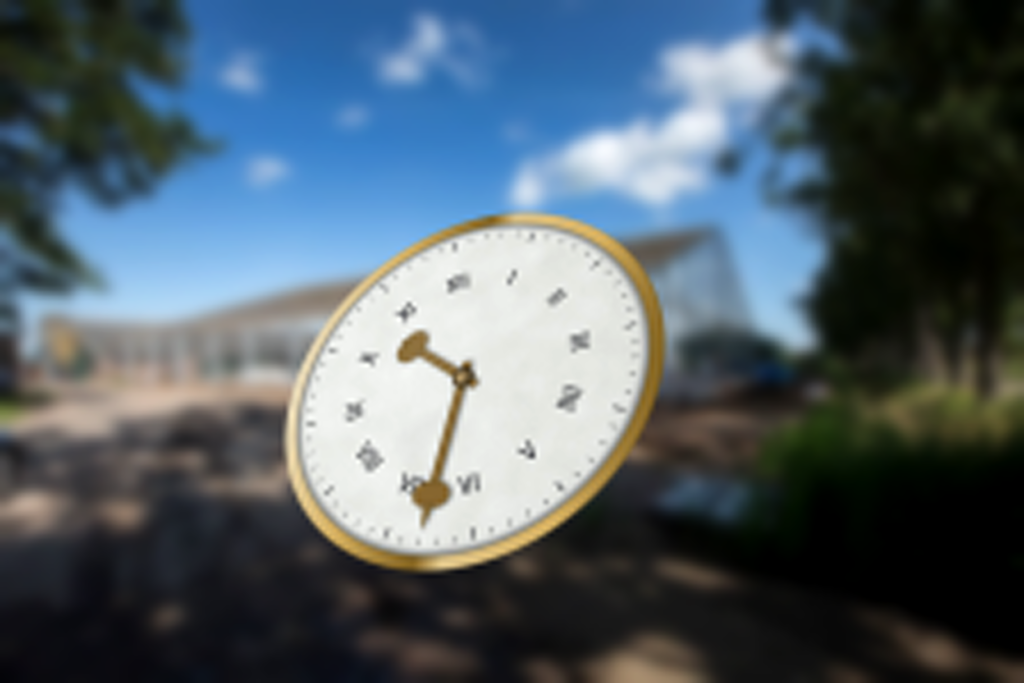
h=10 m=33
